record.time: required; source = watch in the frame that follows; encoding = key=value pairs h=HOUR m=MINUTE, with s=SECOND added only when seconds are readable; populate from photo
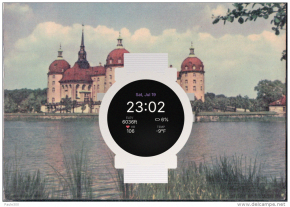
h=23 m=2
